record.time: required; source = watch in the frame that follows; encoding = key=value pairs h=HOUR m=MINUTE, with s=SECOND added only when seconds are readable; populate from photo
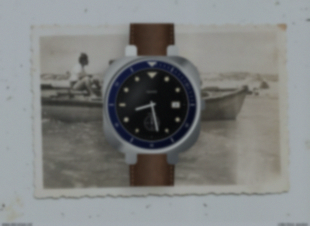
h=8 m=28
